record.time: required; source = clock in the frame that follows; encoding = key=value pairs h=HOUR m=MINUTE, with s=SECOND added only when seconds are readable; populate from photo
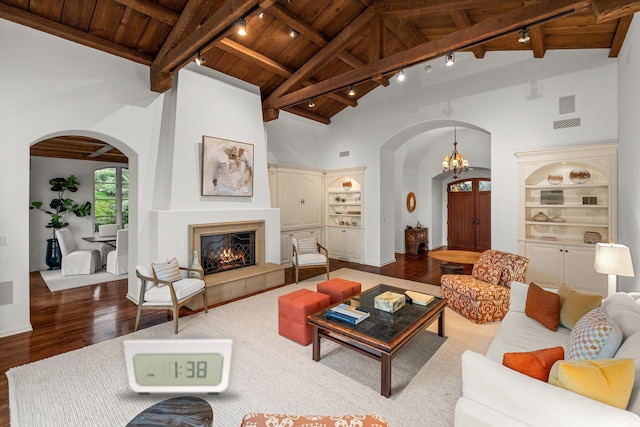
h=1 m=38
